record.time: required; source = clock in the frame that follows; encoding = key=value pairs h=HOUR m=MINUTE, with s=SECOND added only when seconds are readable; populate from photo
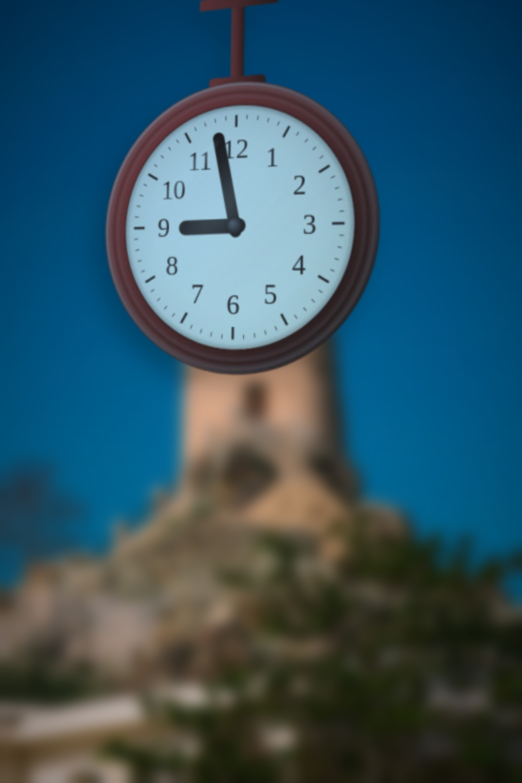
h=8 m=58
